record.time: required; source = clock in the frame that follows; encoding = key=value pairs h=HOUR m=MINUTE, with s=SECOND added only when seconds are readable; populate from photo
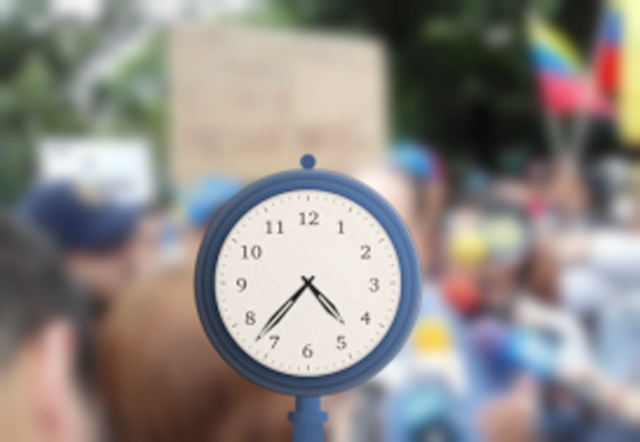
h=4 m=37
